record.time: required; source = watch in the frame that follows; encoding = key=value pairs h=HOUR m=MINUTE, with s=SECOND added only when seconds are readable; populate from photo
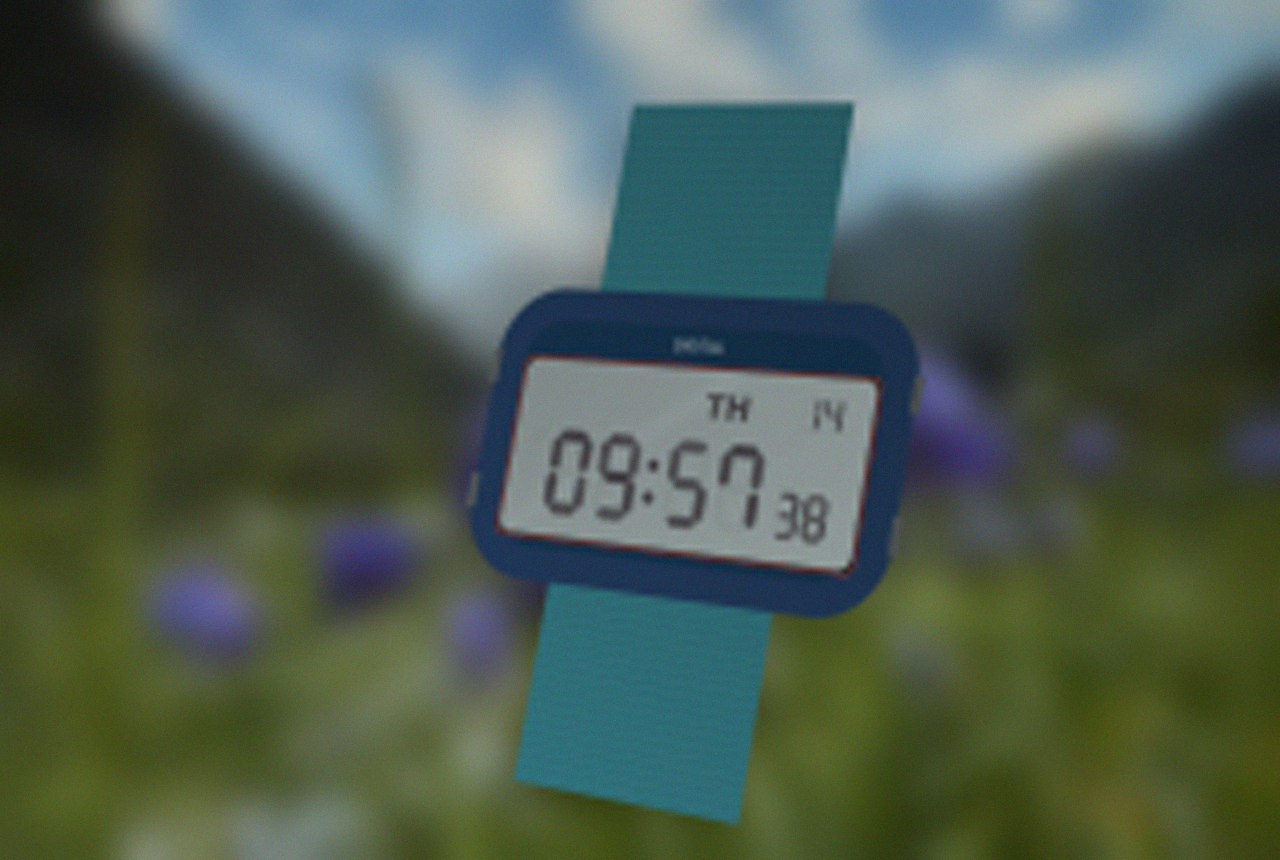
h=9 m=57 s=38
